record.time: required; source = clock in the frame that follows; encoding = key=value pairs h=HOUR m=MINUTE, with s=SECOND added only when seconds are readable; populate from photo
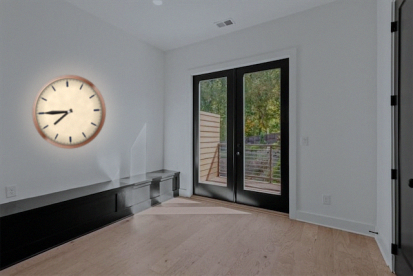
h=7 m=45
